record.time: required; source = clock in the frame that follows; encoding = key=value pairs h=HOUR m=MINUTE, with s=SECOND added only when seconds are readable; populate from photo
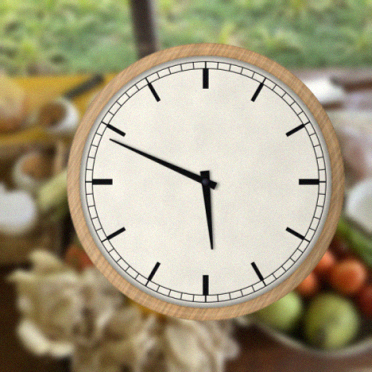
h=5 m=49
